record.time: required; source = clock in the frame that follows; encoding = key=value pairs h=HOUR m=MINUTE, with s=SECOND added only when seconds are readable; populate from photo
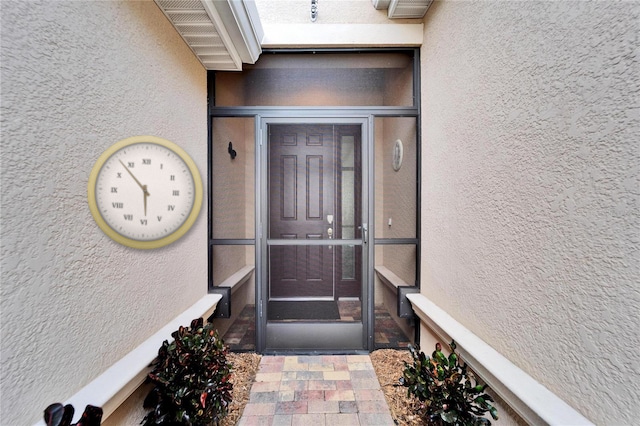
h=5 m=53
